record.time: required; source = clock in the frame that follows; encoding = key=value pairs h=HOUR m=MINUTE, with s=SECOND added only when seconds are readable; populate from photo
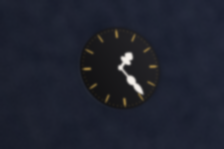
h=1 m=24
